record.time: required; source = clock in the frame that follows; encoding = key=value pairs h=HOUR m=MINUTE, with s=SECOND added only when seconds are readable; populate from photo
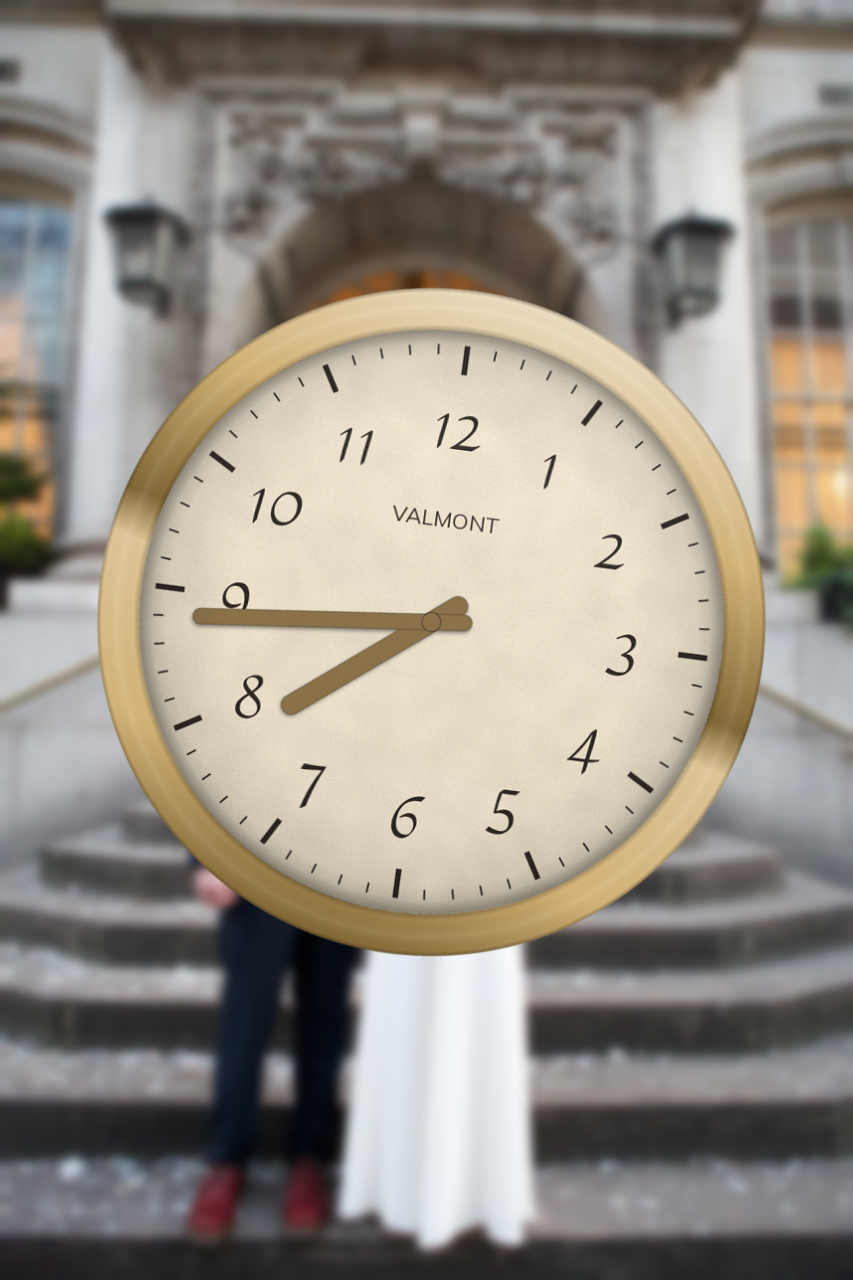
h=7 m=44
